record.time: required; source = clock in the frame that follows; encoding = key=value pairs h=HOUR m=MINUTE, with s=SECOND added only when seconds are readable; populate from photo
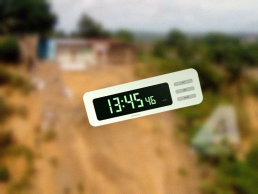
h=13 m=45 s=46
